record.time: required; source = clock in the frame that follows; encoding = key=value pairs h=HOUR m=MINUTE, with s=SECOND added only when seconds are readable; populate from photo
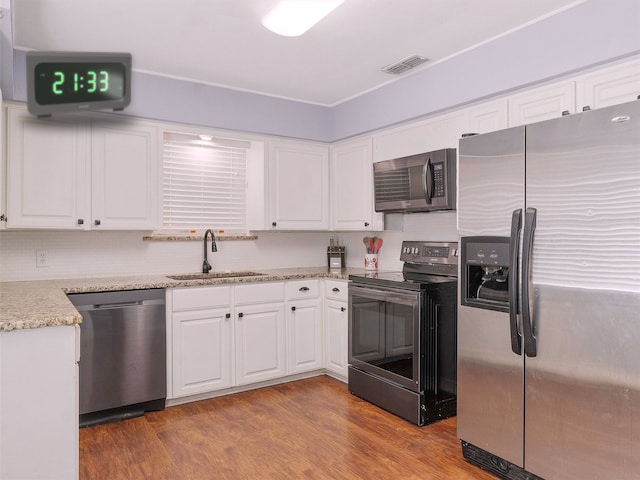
h=21 m=33
